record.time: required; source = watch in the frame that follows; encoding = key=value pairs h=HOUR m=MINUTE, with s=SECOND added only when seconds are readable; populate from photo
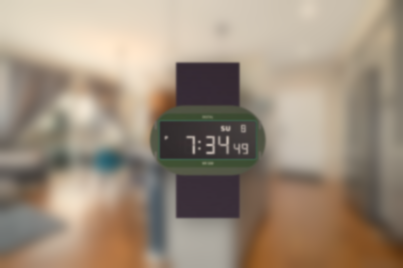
h=7 m=34
